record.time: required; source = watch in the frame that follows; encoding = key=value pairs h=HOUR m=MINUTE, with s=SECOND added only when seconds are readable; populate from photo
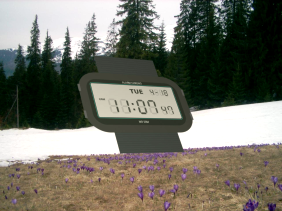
h=11 m=7 s=47
